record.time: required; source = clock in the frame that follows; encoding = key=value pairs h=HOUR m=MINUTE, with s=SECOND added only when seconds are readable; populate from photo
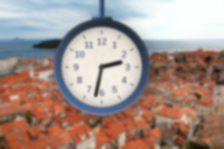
h=2 m=32
